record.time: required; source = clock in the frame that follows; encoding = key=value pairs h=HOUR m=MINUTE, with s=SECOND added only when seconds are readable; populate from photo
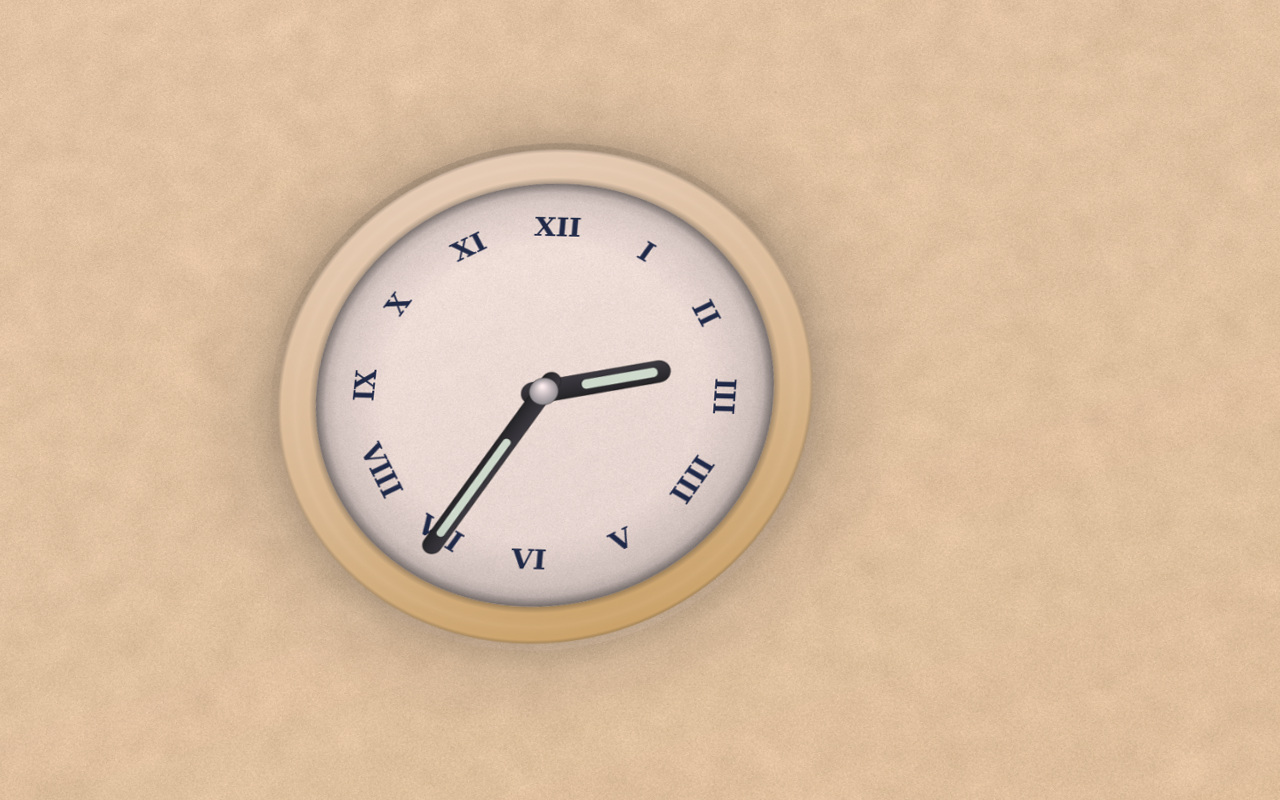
h=2 m=35
